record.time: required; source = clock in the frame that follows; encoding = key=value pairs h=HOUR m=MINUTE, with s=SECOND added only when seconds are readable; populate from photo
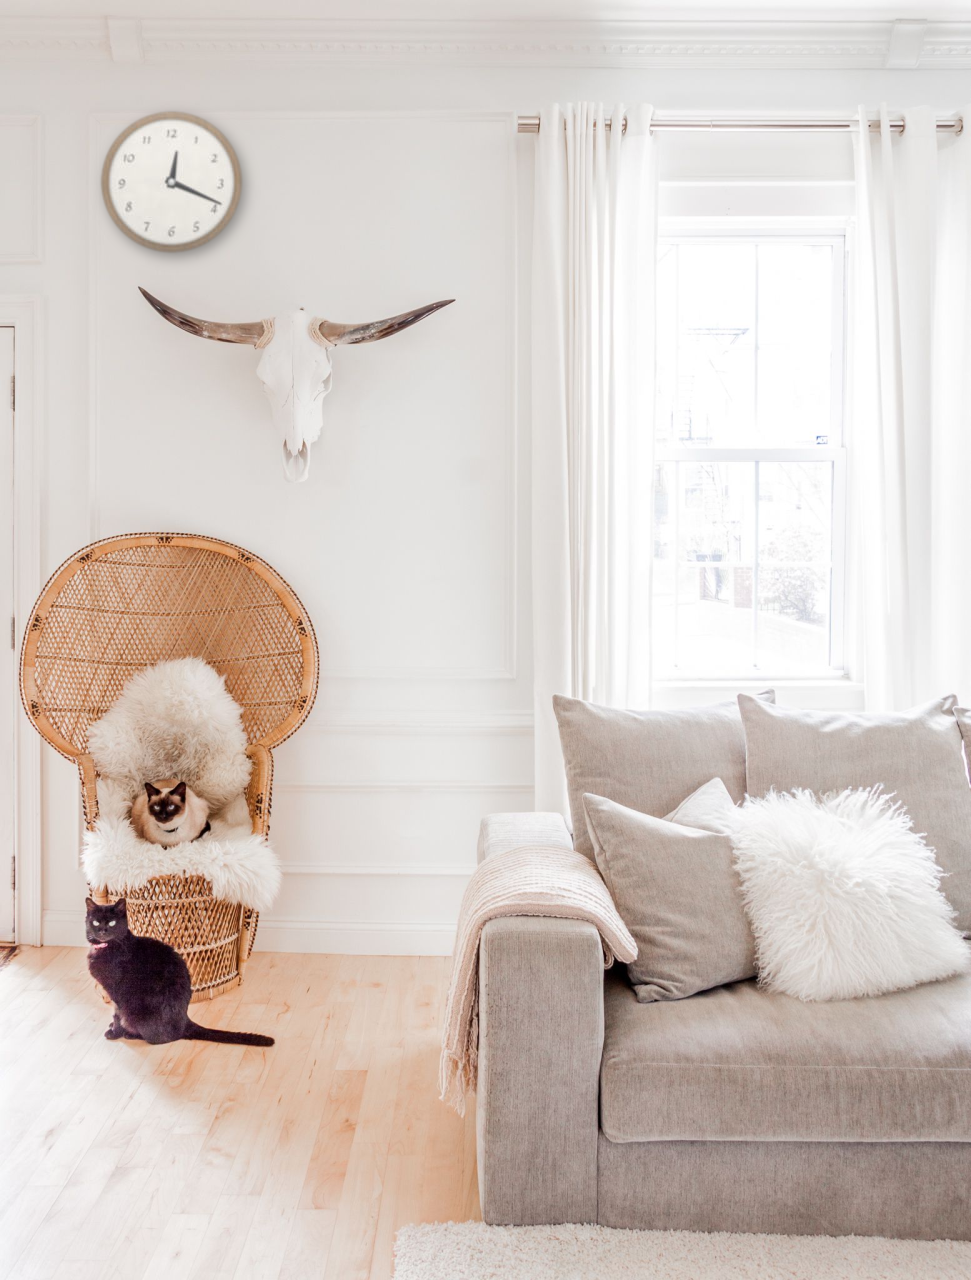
h=12 m=19
